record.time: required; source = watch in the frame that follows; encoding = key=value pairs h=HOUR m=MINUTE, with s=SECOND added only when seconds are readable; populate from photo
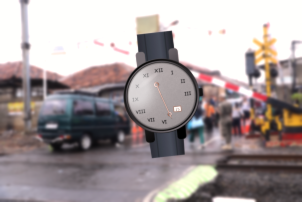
h=11 m=27
